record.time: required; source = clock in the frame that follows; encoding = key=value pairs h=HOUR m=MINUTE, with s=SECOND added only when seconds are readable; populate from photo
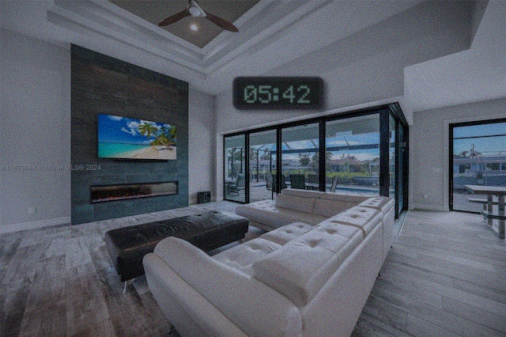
h=5 m=42
